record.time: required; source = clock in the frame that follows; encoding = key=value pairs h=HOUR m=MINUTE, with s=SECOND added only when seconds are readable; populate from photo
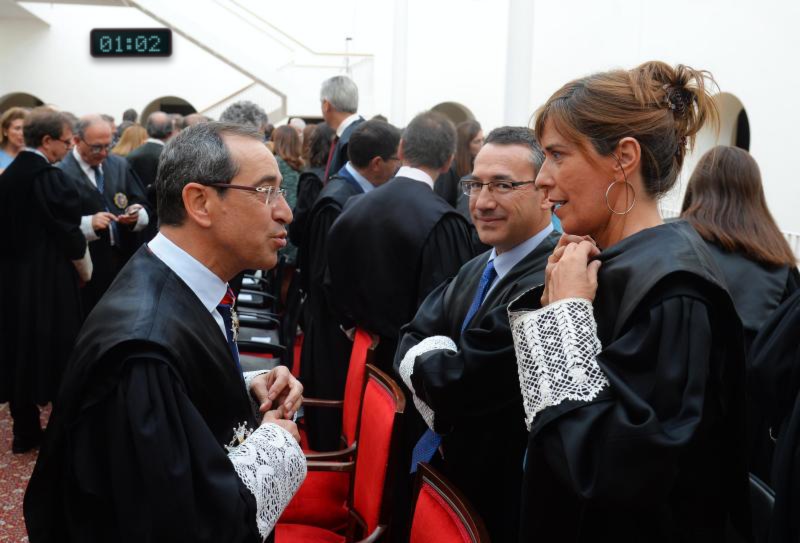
h=1 m=2
